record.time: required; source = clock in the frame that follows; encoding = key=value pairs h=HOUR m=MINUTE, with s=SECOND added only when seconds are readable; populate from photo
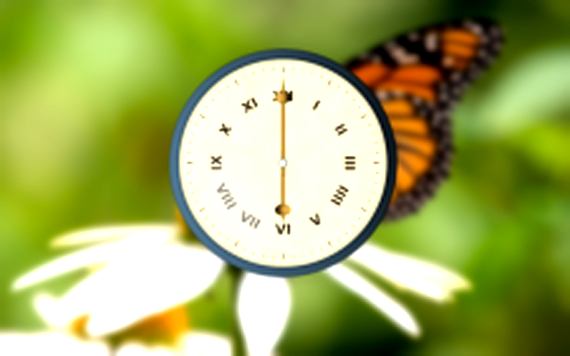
h=6 m=0
